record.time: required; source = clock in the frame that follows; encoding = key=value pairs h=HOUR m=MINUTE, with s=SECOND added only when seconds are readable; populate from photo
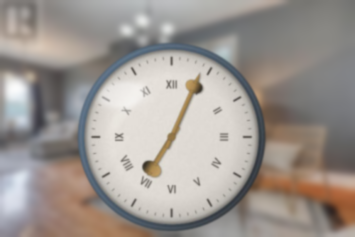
h=7 m=4
